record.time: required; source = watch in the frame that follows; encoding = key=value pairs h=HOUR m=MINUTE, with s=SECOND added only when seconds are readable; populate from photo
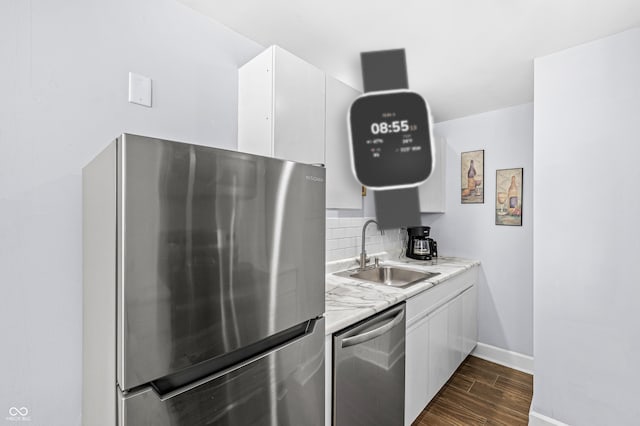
h=8 m=55
